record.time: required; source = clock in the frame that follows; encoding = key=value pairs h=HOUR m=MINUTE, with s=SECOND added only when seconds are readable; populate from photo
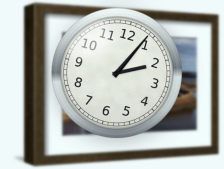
h=2 m=4
